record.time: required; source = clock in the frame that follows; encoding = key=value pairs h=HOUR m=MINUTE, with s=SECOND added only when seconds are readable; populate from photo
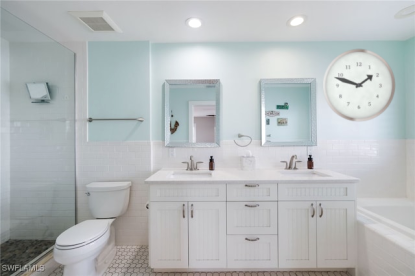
h=1 m=48
